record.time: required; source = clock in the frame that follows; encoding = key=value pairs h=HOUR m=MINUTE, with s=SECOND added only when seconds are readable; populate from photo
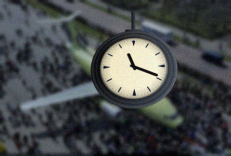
h=11 m=19
